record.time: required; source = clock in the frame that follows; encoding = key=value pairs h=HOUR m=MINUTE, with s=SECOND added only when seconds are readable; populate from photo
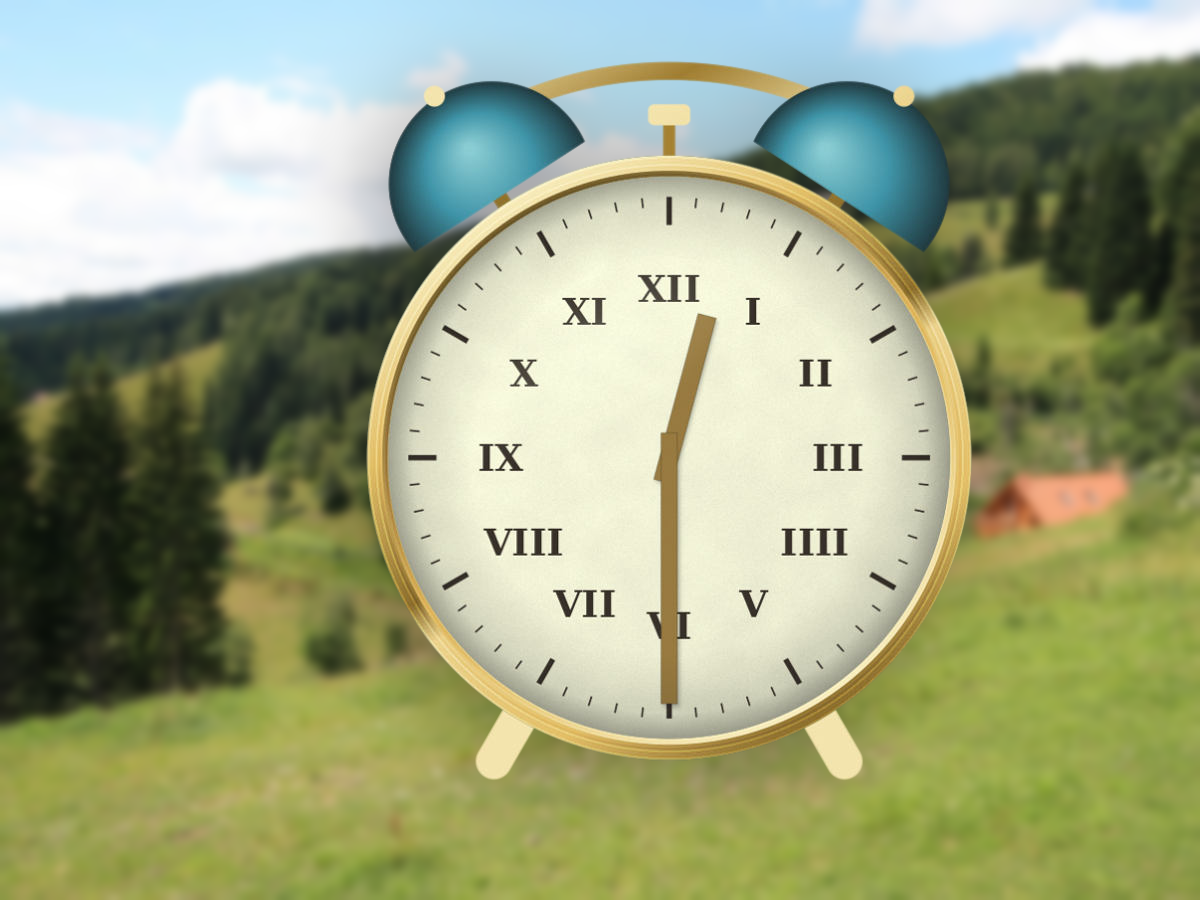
h=12 m=30
